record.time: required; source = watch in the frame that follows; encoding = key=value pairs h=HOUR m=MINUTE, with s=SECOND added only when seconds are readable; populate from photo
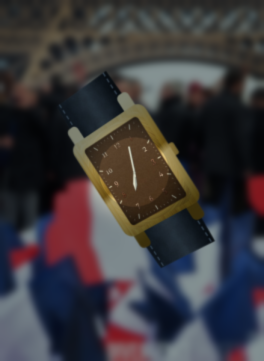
h=7 m=4
